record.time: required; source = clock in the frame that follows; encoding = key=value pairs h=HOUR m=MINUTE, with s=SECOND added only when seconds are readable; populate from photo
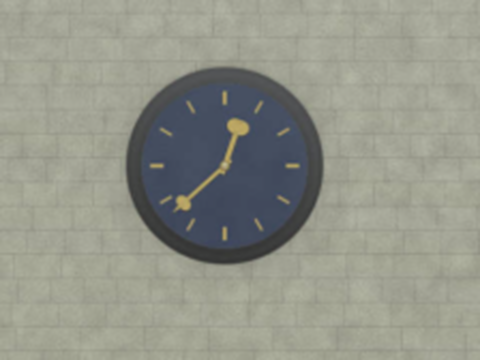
h=12 m=38
